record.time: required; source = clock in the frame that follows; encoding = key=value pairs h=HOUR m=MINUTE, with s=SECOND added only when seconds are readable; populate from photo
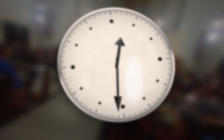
h=12 m=31
